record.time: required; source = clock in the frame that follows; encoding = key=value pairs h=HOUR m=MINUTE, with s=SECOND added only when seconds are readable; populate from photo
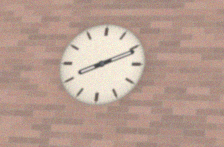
h=8 m=11
